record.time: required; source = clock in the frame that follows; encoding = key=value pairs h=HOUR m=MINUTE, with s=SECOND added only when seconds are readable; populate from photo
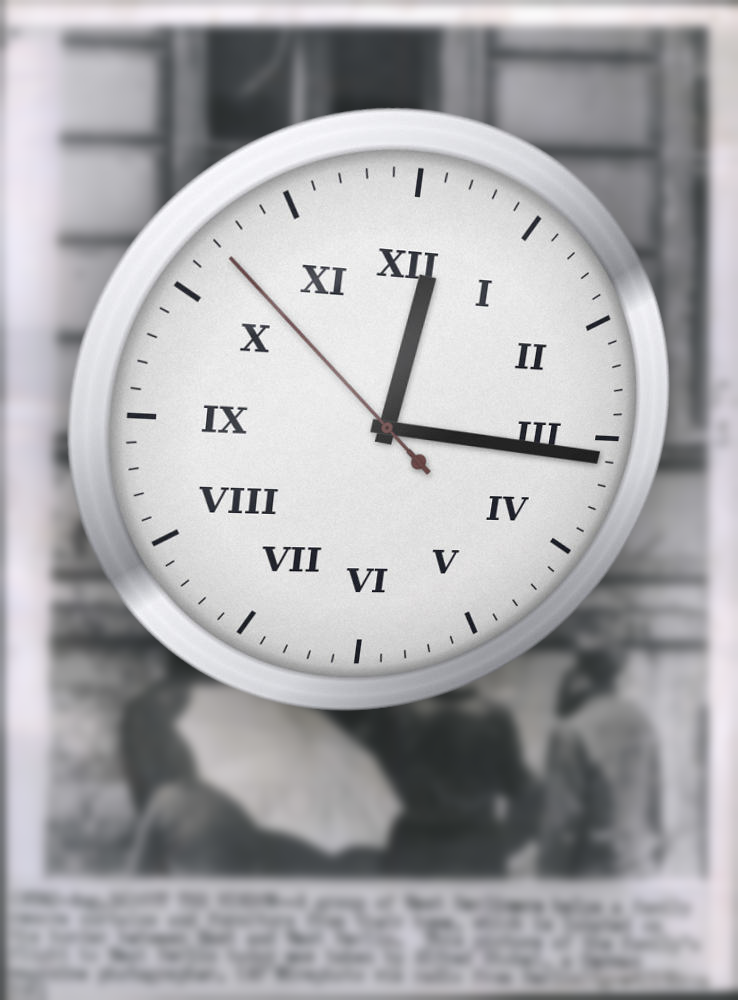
h=12 m=15 s=52
